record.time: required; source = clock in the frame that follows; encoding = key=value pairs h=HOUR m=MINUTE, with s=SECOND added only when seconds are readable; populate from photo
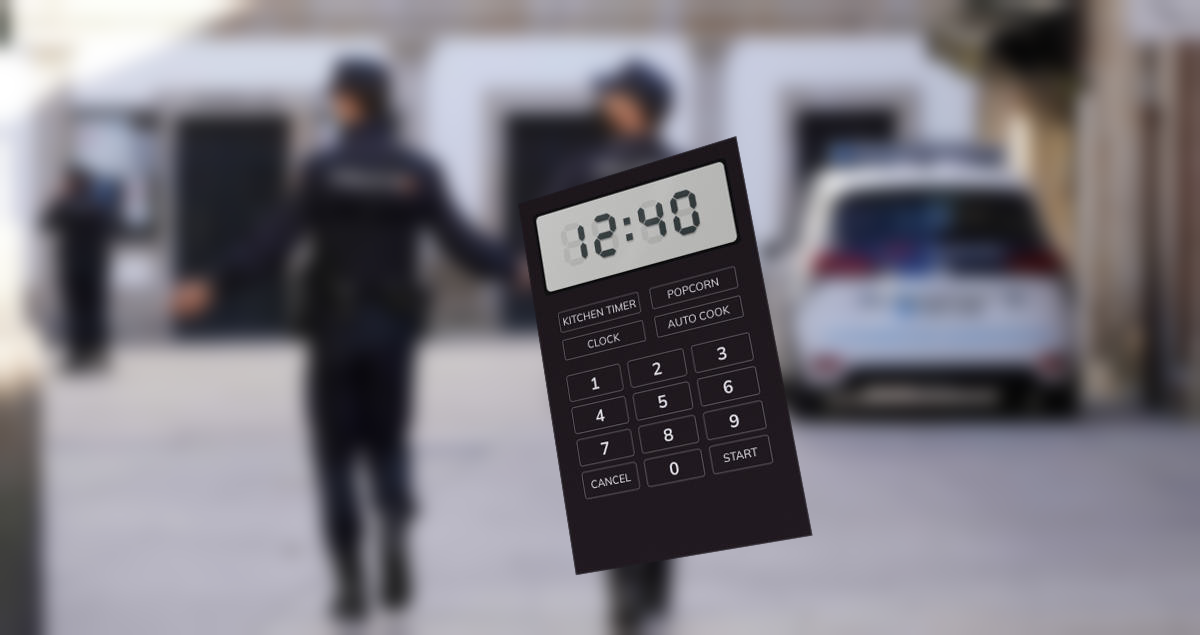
h=12 m=40
